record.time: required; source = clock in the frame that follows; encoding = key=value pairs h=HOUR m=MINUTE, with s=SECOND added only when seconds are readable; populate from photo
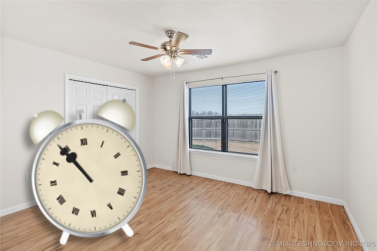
h=10 m=54
